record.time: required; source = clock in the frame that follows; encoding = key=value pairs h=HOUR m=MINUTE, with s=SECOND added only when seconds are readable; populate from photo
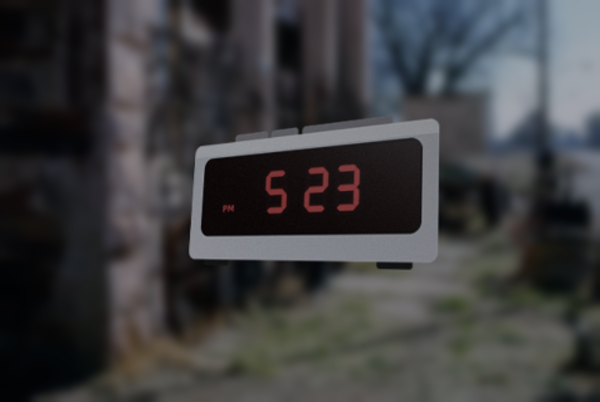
h=5 m=23
